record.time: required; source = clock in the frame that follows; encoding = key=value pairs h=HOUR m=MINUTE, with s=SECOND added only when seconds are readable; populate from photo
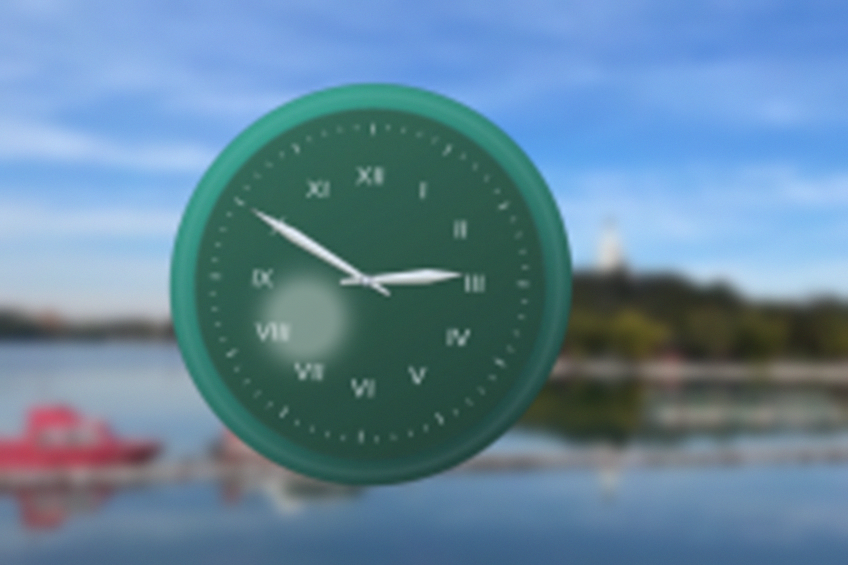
h=2 m=50
